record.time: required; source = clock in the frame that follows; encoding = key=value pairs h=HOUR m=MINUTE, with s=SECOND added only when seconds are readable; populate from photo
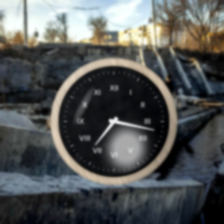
h=7 m=17
